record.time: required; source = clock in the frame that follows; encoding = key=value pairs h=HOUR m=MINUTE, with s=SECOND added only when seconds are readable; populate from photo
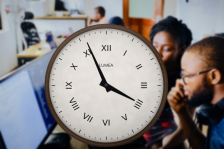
h=3 m=56
